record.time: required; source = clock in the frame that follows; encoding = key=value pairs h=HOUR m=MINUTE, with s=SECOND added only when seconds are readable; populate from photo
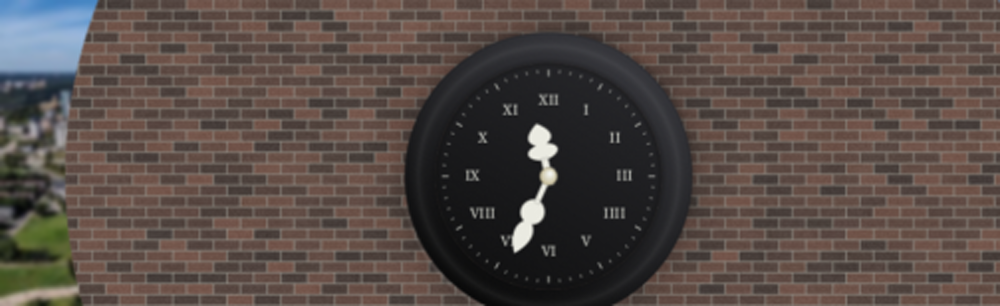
h=11 m=34
